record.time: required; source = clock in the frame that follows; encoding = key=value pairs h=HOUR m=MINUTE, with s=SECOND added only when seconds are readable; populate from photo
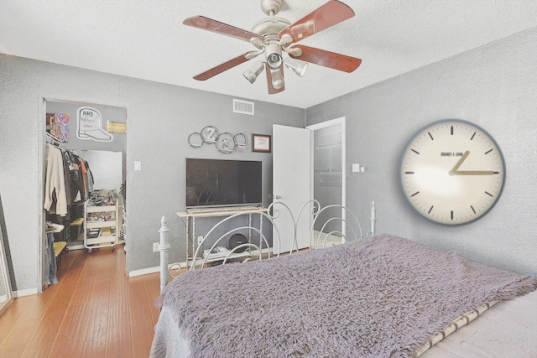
h=1 m=15
